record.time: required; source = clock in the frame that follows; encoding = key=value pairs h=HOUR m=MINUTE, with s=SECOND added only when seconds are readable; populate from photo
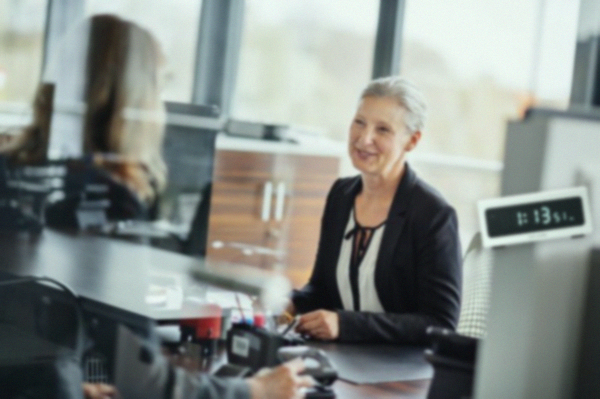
h=1 m=13
